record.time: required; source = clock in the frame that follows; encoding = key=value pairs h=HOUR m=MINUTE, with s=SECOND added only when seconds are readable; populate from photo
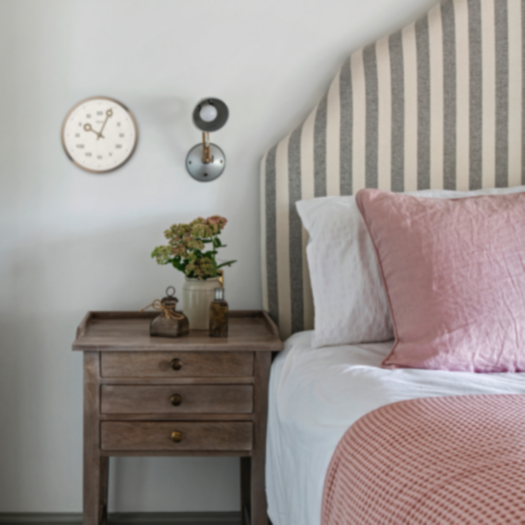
h=10 m=4
